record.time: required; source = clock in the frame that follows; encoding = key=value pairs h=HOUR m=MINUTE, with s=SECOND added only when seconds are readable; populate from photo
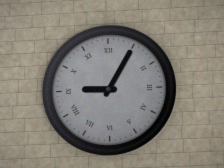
h=9 m=5
